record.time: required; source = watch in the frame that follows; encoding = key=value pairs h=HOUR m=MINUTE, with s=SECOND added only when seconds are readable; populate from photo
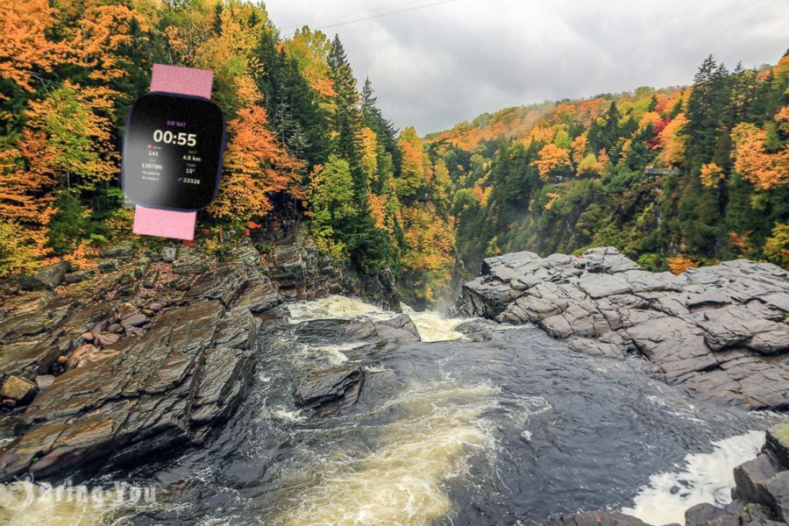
h=0 m=55
